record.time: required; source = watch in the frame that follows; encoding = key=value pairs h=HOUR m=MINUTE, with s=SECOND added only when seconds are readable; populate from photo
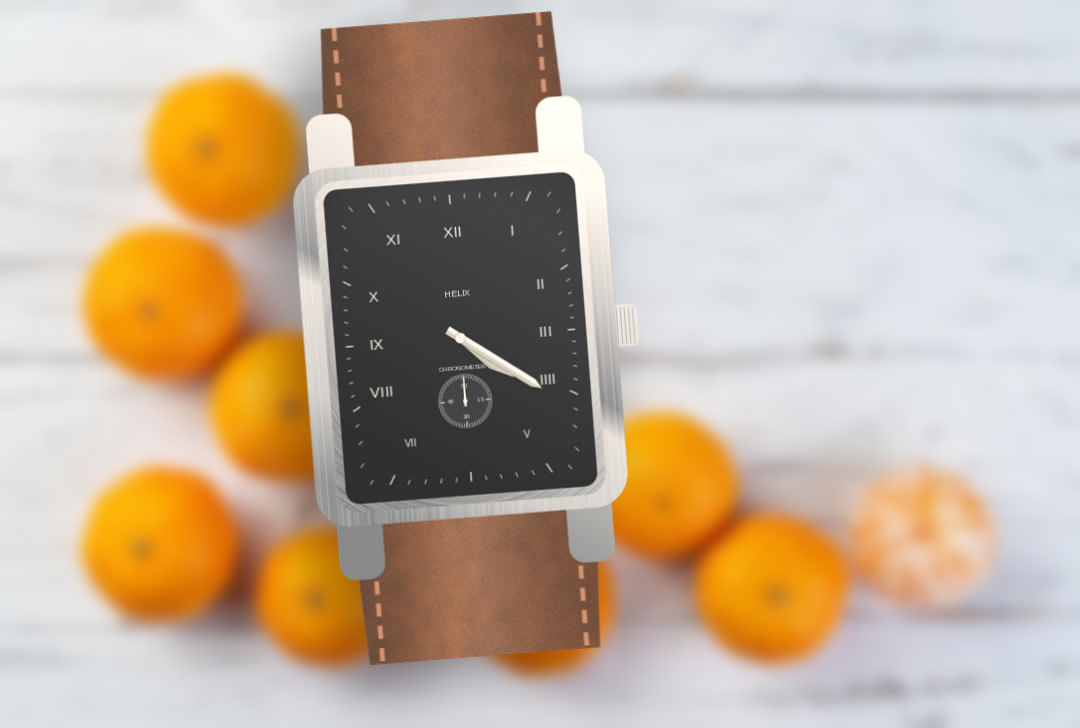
h=4 m=21
